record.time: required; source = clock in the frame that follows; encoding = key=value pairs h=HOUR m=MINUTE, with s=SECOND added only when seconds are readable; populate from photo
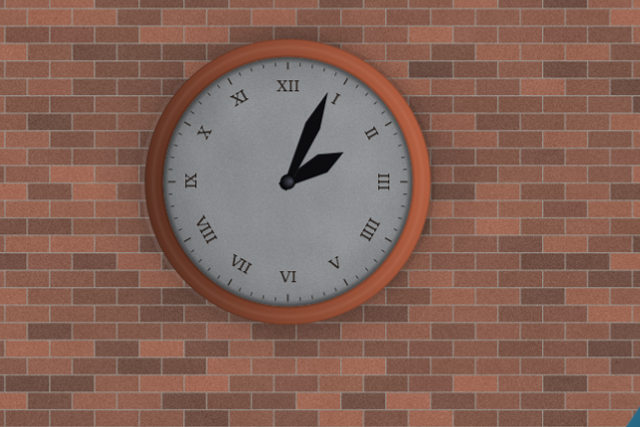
h=2 m=4
